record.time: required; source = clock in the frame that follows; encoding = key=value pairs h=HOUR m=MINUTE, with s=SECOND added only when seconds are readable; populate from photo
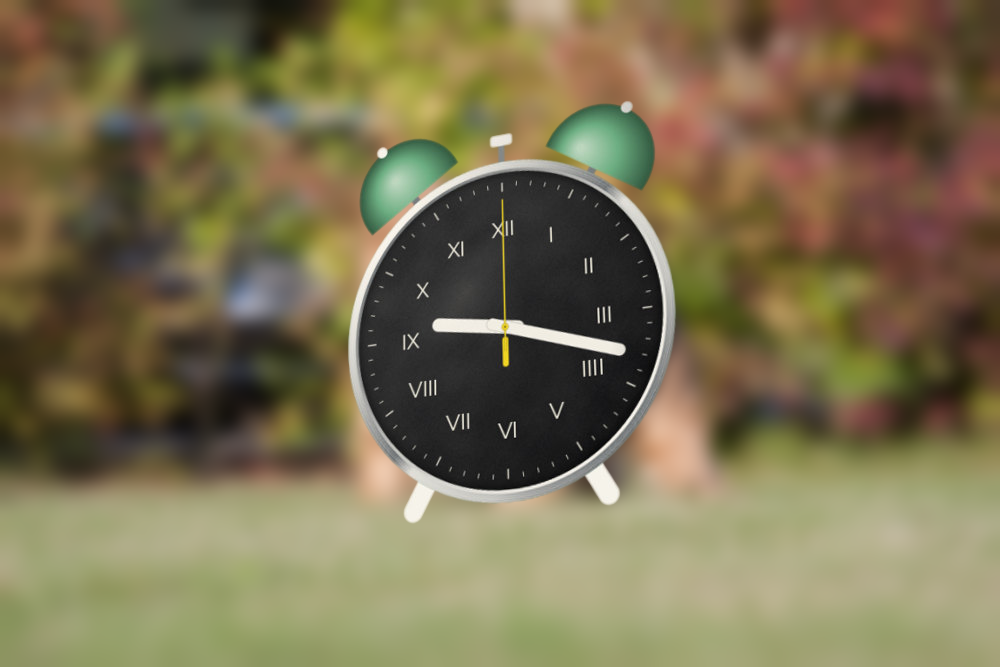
h=9 m=18 s=0
